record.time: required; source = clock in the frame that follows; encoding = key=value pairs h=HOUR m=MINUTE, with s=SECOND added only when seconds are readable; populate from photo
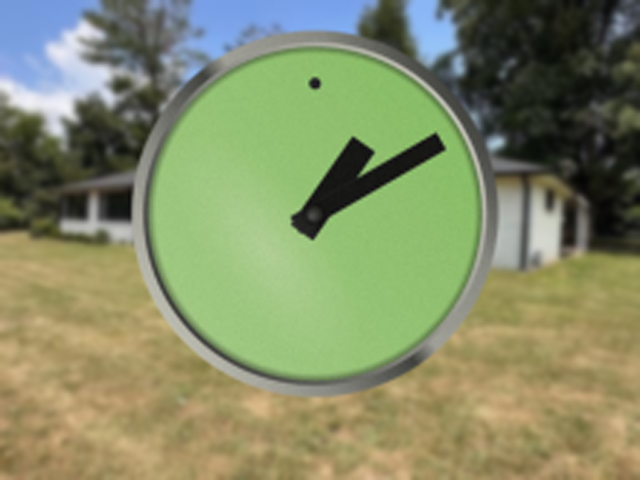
h=1 m=10
